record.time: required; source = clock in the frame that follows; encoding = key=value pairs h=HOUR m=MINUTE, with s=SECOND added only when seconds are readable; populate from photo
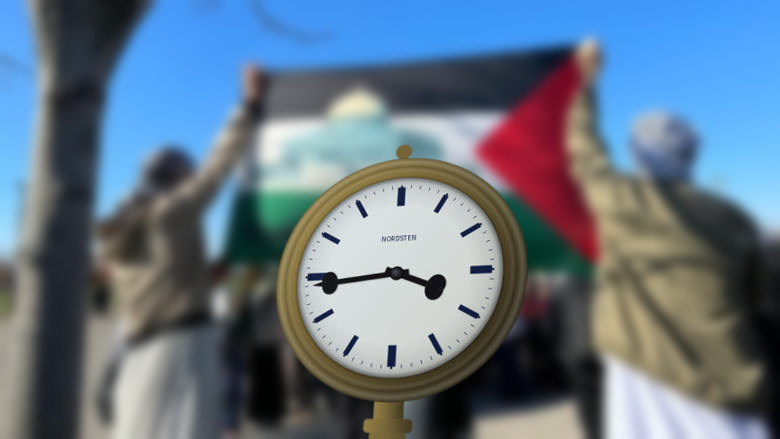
h=3 m=44
